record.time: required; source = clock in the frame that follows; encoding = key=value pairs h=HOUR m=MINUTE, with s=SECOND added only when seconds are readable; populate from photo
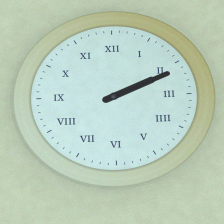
h=2 m=11
